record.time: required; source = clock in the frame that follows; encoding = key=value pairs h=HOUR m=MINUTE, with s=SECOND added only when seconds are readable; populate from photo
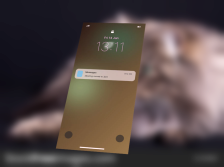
h=13 m=11
